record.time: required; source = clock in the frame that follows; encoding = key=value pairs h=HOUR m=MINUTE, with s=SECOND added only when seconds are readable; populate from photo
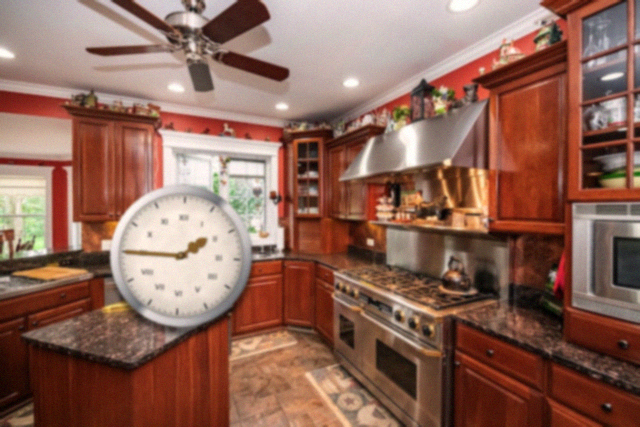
h=1 m=45
